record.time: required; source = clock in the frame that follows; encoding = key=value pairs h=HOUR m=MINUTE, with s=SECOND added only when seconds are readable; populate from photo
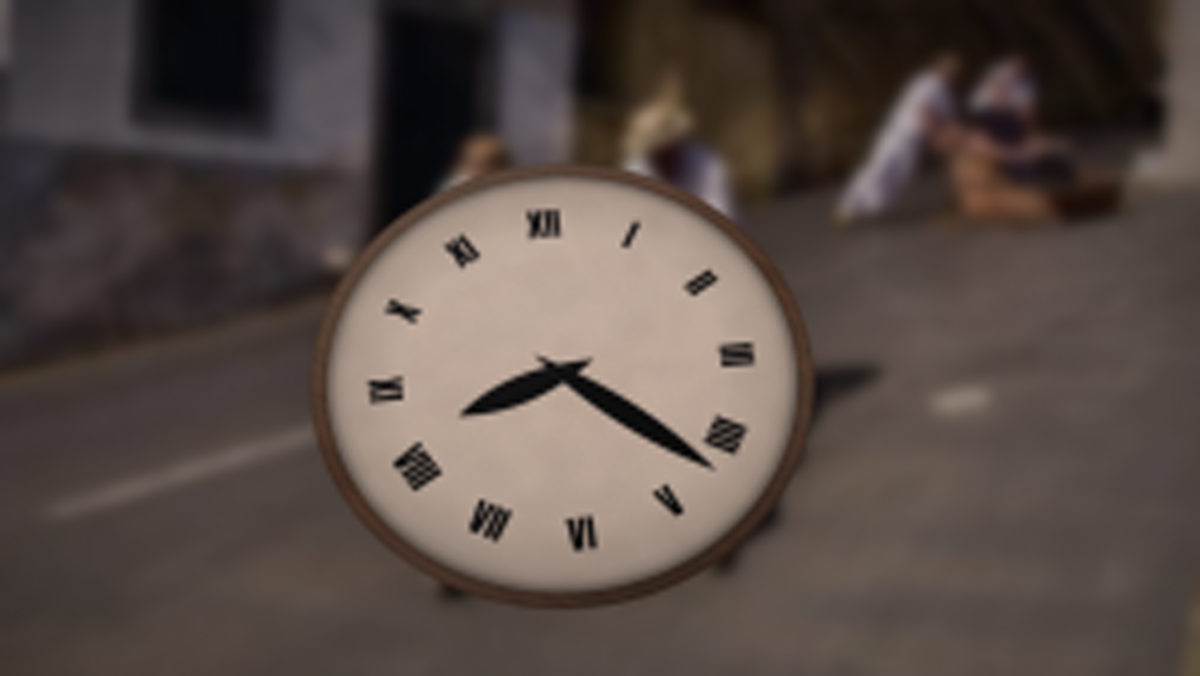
h=8 m=22
